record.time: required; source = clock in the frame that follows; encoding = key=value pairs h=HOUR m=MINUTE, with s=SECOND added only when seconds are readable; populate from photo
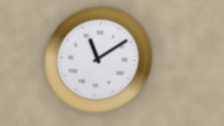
h=11 m=9
